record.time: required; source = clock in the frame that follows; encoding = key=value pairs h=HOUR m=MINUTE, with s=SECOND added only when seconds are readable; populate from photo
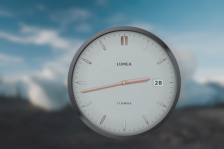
h=2 m=43
